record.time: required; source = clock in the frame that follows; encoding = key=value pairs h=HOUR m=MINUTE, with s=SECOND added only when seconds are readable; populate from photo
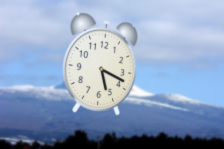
h=5 m=18
